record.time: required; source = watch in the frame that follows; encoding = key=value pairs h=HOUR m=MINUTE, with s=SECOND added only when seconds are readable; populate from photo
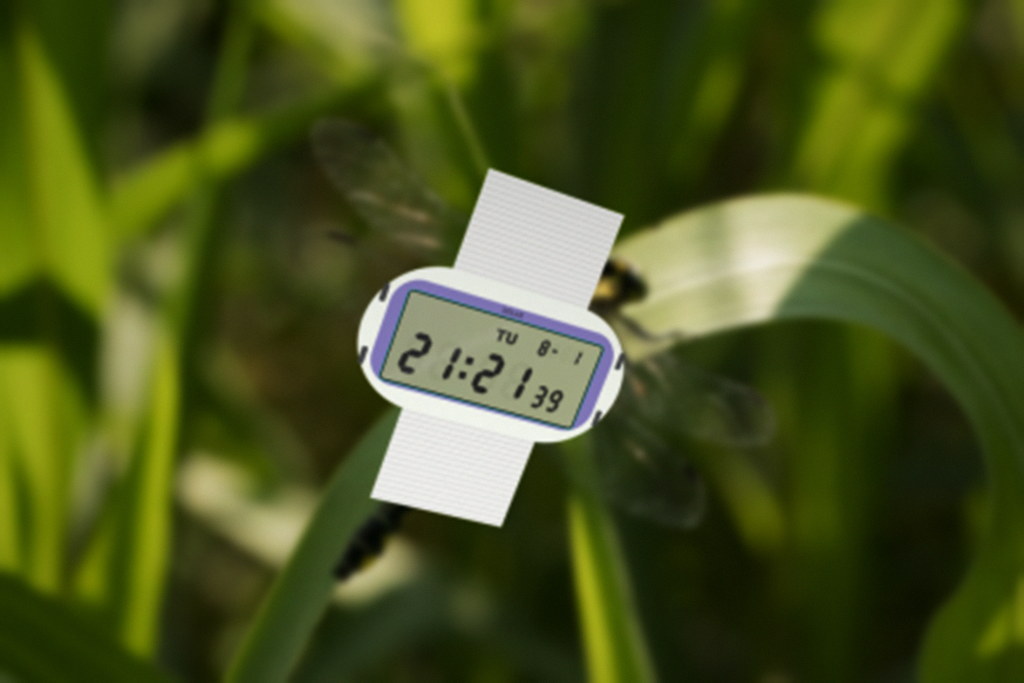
h=21 m=21 s=39
